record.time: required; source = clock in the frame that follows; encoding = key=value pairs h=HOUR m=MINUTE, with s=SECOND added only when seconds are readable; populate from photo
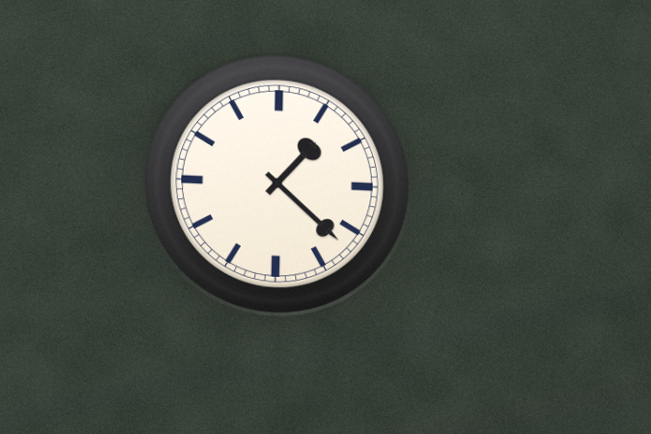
h=1 m=22
